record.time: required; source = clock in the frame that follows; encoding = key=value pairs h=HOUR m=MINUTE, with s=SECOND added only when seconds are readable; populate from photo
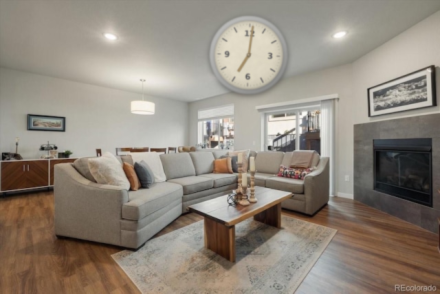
h=7 m=1
